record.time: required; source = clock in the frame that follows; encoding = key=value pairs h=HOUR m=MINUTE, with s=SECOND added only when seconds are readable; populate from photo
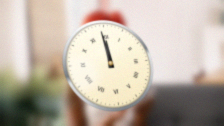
h=11 m=59
